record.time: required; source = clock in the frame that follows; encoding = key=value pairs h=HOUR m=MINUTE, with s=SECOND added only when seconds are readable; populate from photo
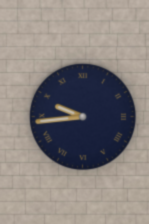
h=9 m=44
